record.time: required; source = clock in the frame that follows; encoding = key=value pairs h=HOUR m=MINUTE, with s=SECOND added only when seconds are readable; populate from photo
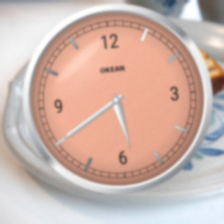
h=5 m=40
